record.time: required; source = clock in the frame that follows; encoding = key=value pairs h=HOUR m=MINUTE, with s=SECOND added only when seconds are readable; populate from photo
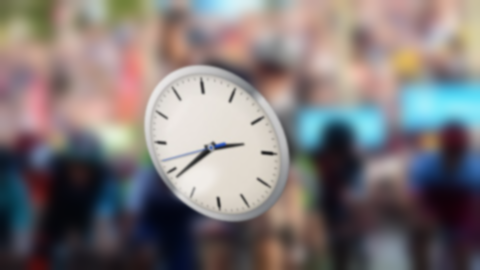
h=2 m=38 s=42
